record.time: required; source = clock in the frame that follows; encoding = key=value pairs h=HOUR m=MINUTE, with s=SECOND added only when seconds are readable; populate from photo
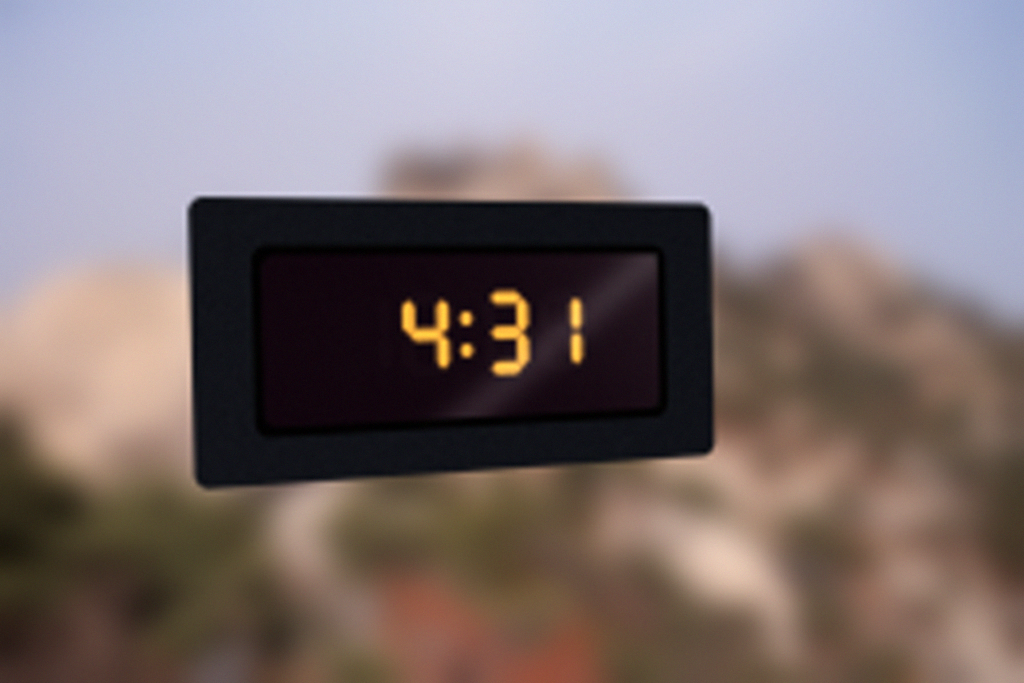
h=4 m=31
